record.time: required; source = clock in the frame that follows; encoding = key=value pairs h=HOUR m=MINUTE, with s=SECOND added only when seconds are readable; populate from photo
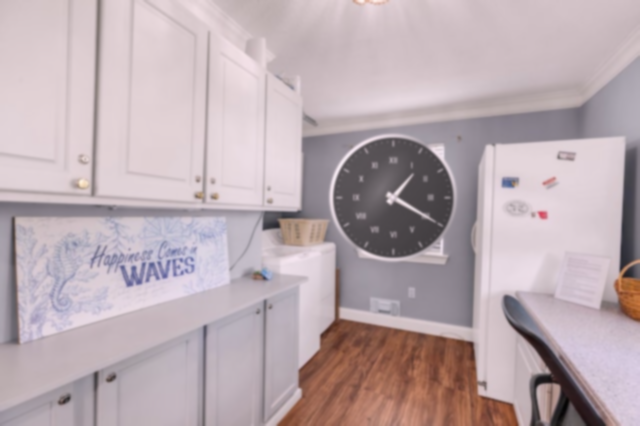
h=1 m=20
